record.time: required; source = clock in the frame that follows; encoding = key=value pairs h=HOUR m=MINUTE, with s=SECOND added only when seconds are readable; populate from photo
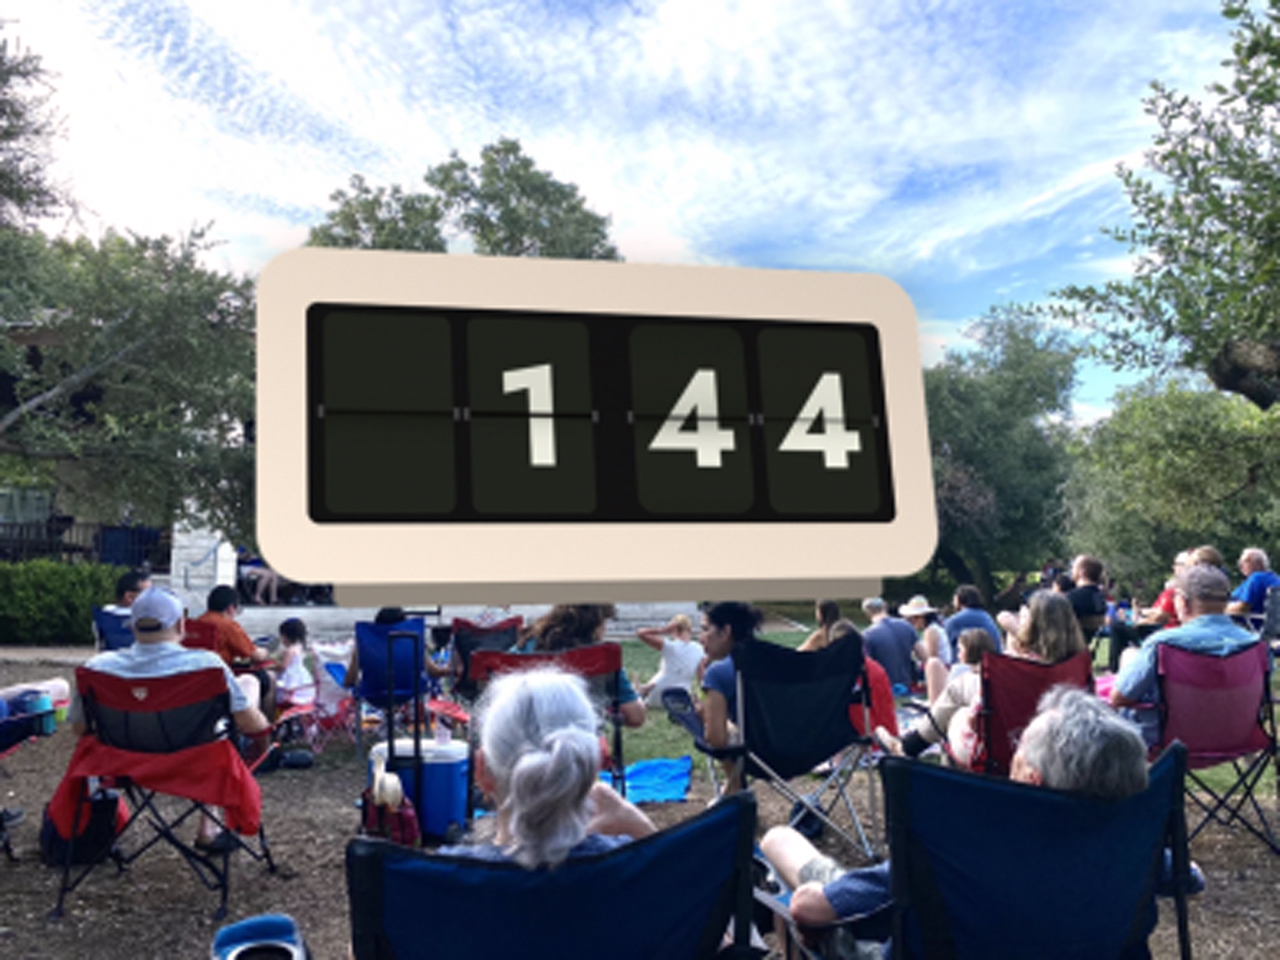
h=1 m=44
